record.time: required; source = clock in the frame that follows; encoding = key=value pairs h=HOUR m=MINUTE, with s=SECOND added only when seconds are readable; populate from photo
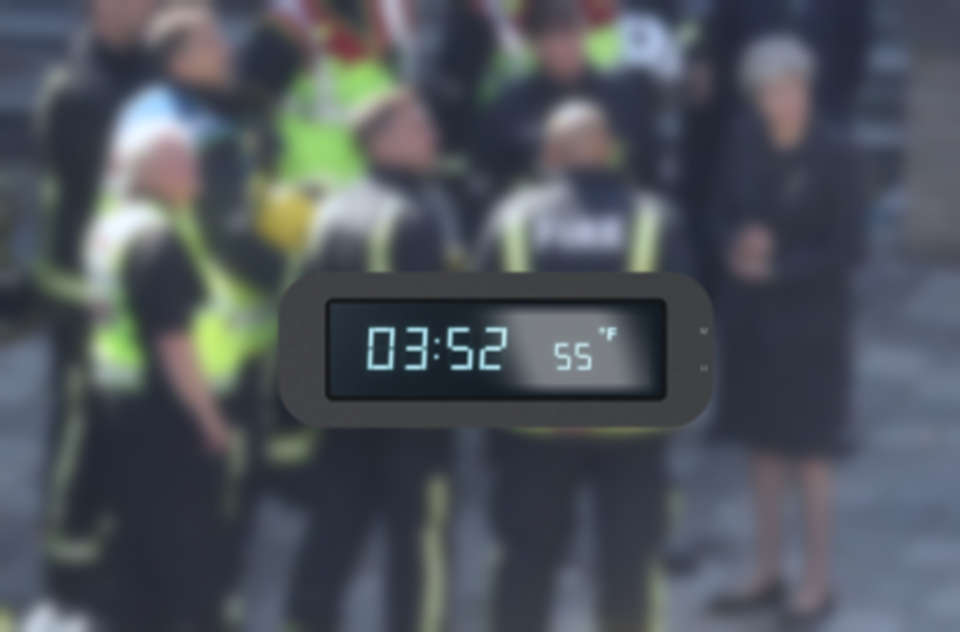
h=3 m=52
